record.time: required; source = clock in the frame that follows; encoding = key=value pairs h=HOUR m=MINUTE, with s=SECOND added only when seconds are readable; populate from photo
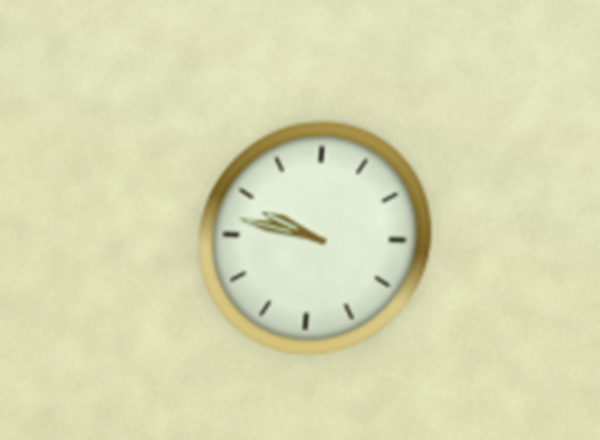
h=9 m=47
